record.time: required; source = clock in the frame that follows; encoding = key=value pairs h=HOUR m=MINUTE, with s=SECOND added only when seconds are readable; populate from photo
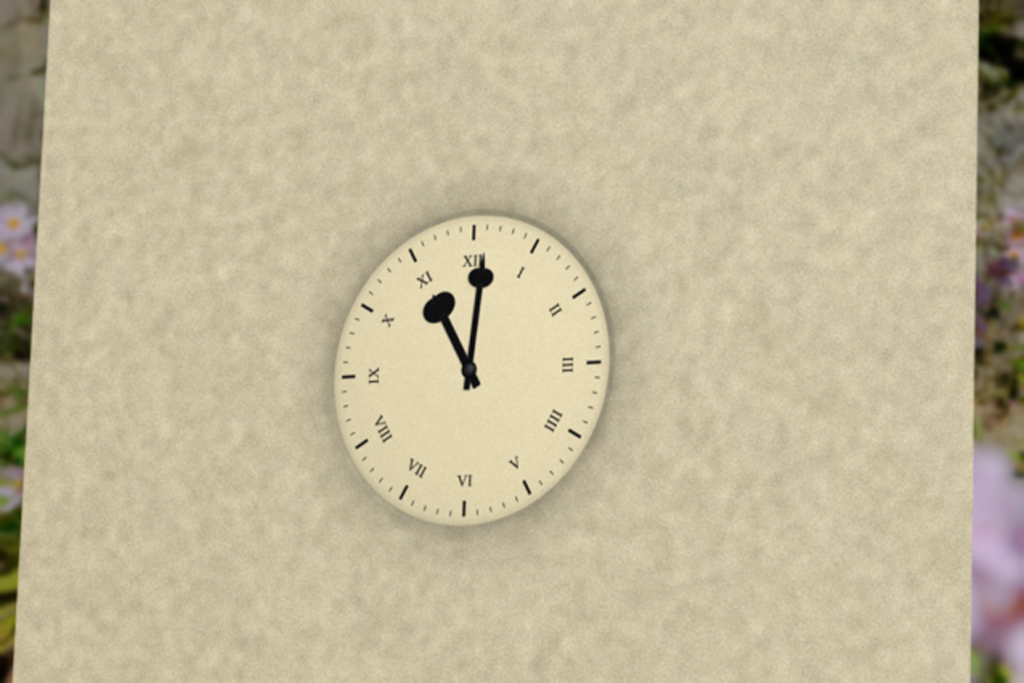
h=11 m=1
